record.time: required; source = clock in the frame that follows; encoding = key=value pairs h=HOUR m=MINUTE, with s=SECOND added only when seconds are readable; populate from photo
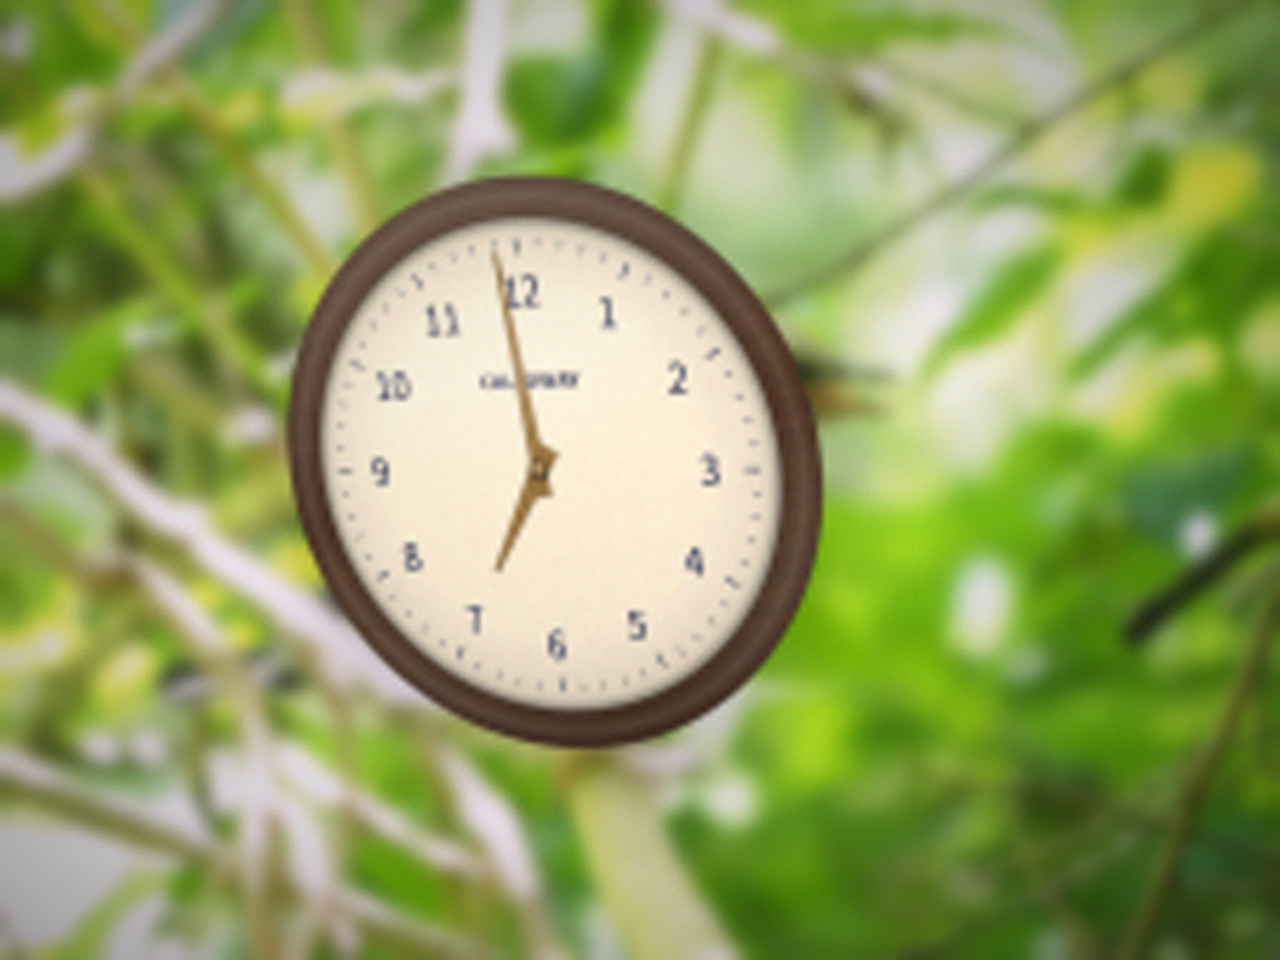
h=6 m=59
